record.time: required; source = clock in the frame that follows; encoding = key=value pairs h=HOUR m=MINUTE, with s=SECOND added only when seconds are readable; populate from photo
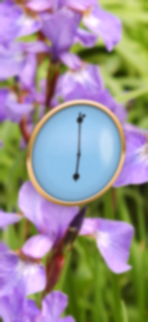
h=5 m=59
